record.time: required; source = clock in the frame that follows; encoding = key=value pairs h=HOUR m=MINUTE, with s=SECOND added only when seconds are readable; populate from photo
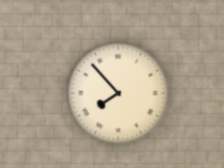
h=7 m=53
